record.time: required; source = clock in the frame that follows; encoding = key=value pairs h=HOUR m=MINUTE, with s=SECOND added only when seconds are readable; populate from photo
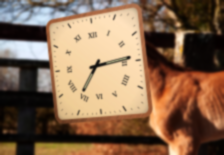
h=7 m=14
